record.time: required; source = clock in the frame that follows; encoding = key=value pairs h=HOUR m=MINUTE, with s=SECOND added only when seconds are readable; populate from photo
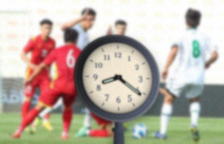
h=8 m=21
